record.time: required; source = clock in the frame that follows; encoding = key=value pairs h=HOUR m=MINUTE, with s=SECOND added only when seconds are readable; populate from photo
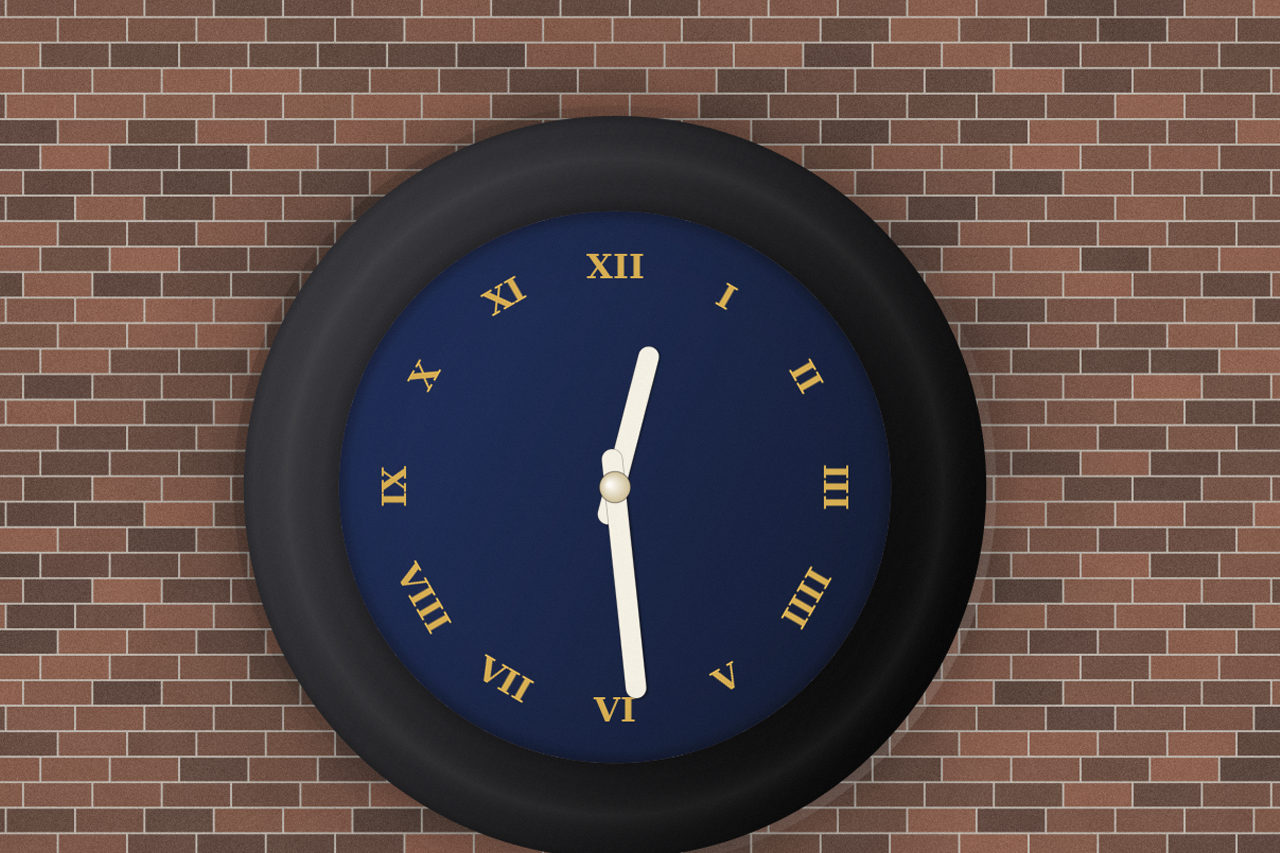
h=12 m=29
